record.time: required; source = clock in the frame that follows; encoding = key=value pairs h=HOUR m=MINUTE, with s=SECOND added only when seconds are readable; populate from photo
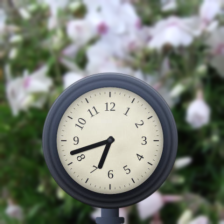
h=6 m=42
